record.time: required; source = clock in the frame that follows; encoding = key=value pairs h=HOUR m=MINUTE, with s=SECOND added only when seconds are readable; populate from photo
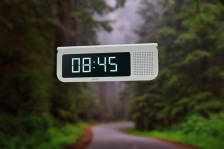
h=8 m=45
